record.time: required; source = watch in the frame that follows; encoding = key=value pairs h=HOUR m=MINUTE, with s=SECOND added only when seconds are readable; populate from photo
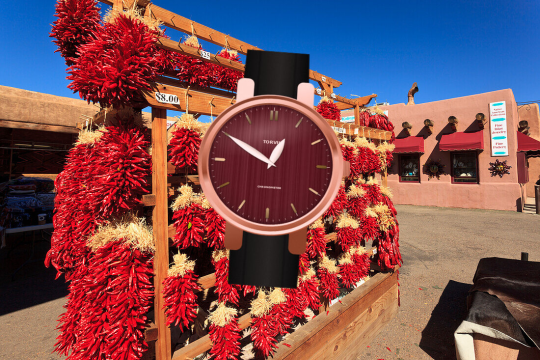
h=12 m=50
